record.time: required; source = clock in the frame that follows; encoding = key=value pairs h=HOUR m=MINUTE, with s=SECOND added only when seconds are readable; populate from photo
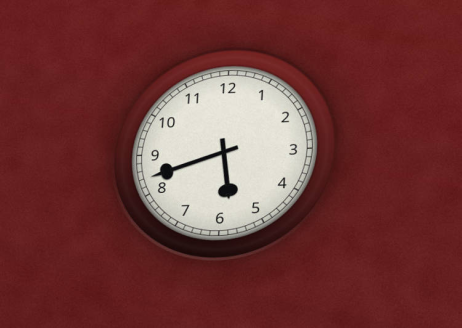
h=5 m=42
